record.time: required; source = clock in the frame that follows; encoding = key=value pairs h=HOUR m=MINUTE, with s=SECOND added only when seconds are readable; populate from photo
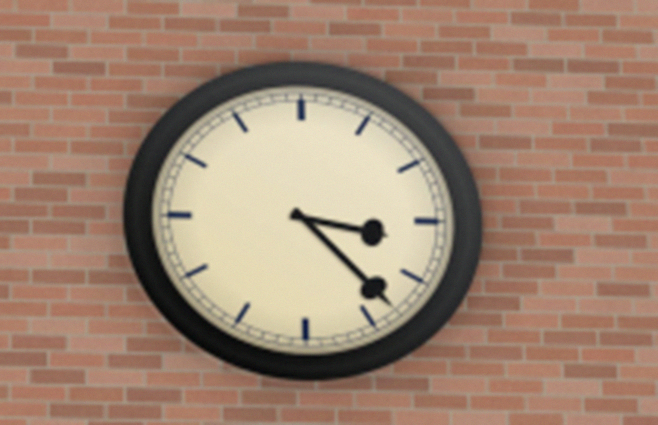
h=3 m=23
